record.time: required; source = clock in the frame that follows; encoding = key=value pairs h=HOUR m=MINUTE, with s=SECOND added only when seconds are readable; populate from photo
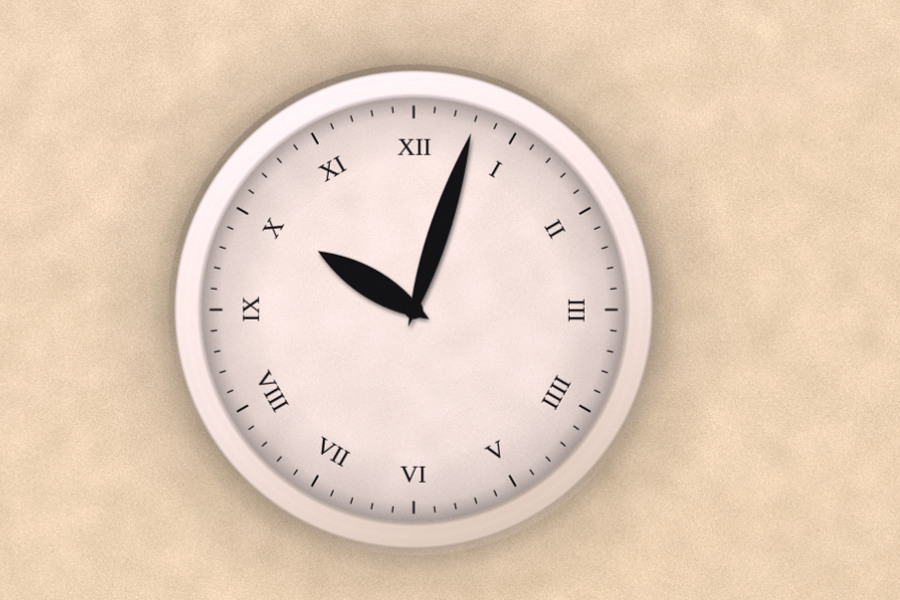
h=10 m=3
